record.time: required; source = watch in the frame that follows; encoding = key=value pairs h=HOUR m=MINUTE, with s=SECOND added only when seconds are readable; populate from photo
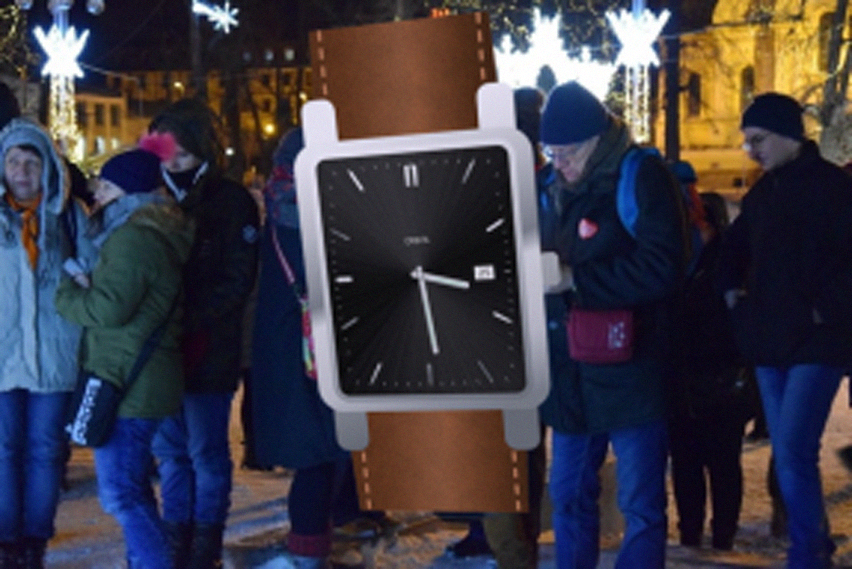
h=3 m=29
